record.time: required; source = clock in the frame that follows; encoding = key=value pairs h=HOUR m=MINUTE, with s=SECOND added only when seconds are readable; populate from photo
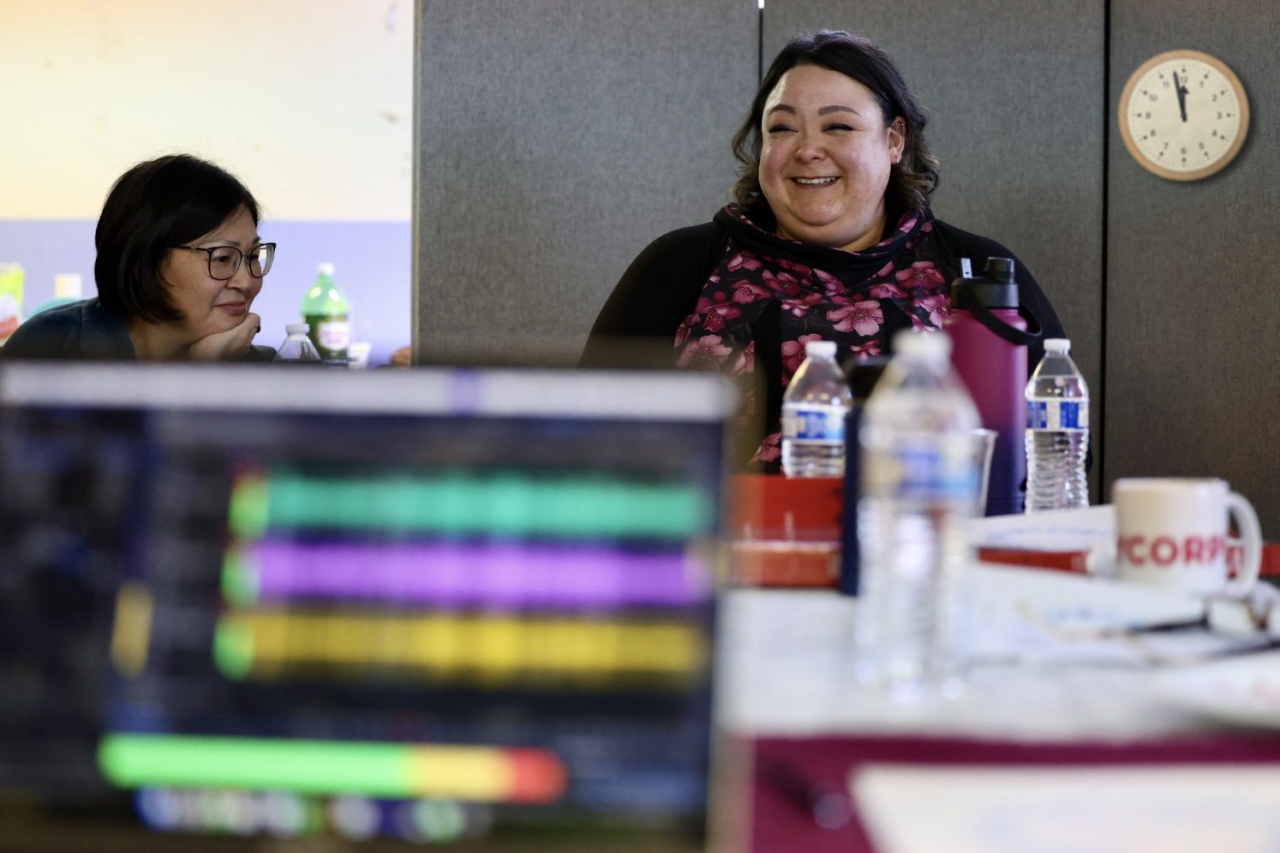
h=11 m=58
